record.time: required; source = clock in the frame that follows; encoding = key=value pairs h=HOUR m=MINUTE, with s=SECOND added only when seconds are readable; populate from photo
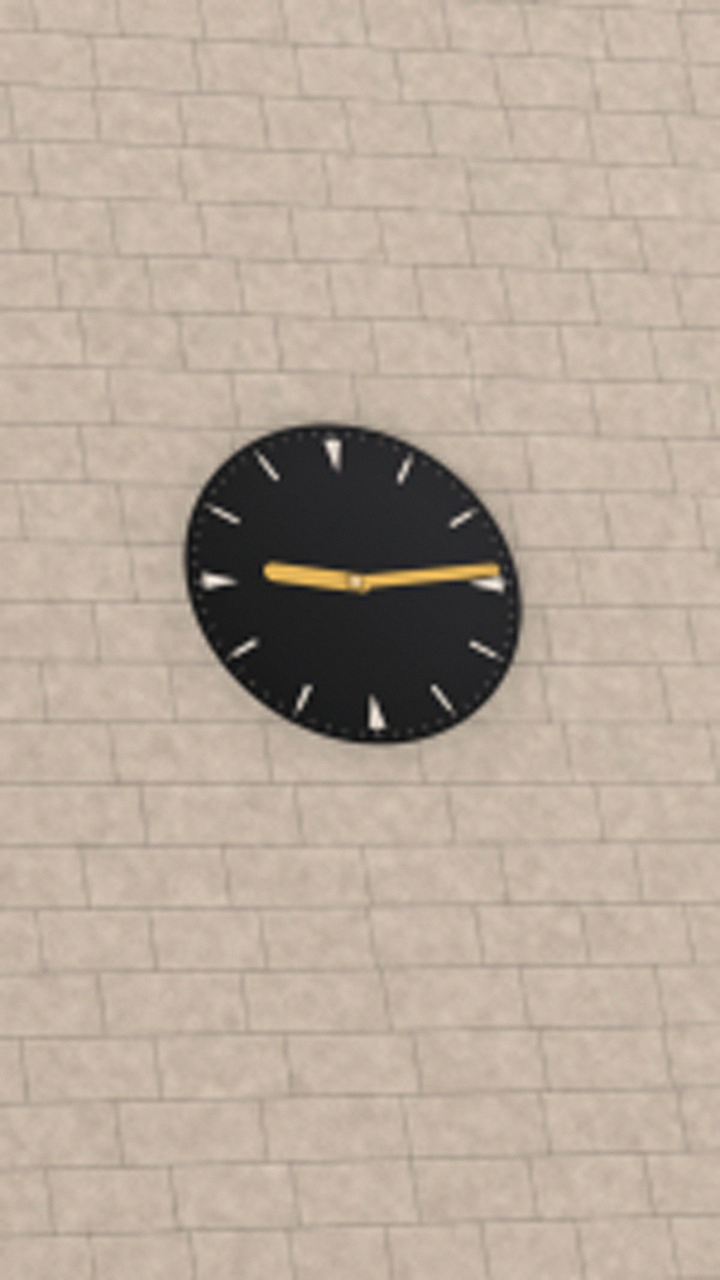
h=9 m=14
